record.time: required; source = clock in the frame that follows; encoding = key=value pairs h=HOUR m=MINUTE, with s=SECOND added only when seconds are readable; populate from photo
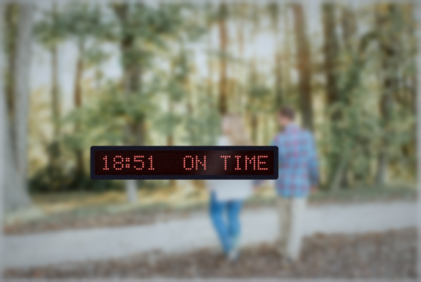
h=18 m=51
